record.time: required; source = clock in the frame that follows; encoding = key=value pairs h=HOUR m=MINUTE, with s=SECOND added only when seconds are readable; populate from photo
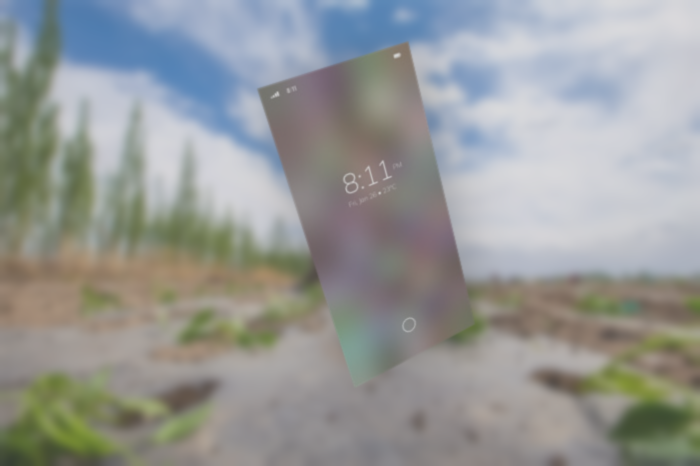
h=8 m=11
